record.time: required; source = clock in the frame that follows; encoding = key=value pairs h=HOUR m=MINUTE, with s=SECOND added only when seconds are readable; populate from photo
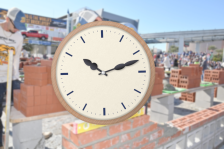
h=10 m=12
